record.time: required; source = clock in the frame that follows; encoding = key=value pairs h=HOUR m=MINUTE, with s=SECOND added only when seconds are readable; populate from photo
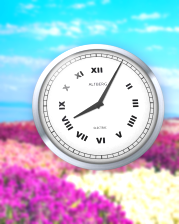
h=8 m=5
